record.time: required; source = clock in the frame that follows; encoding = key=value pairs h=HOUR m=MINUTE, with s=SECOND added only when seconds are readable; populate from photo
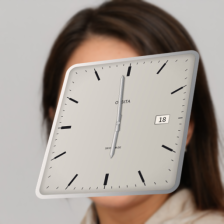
h=5 m=59
